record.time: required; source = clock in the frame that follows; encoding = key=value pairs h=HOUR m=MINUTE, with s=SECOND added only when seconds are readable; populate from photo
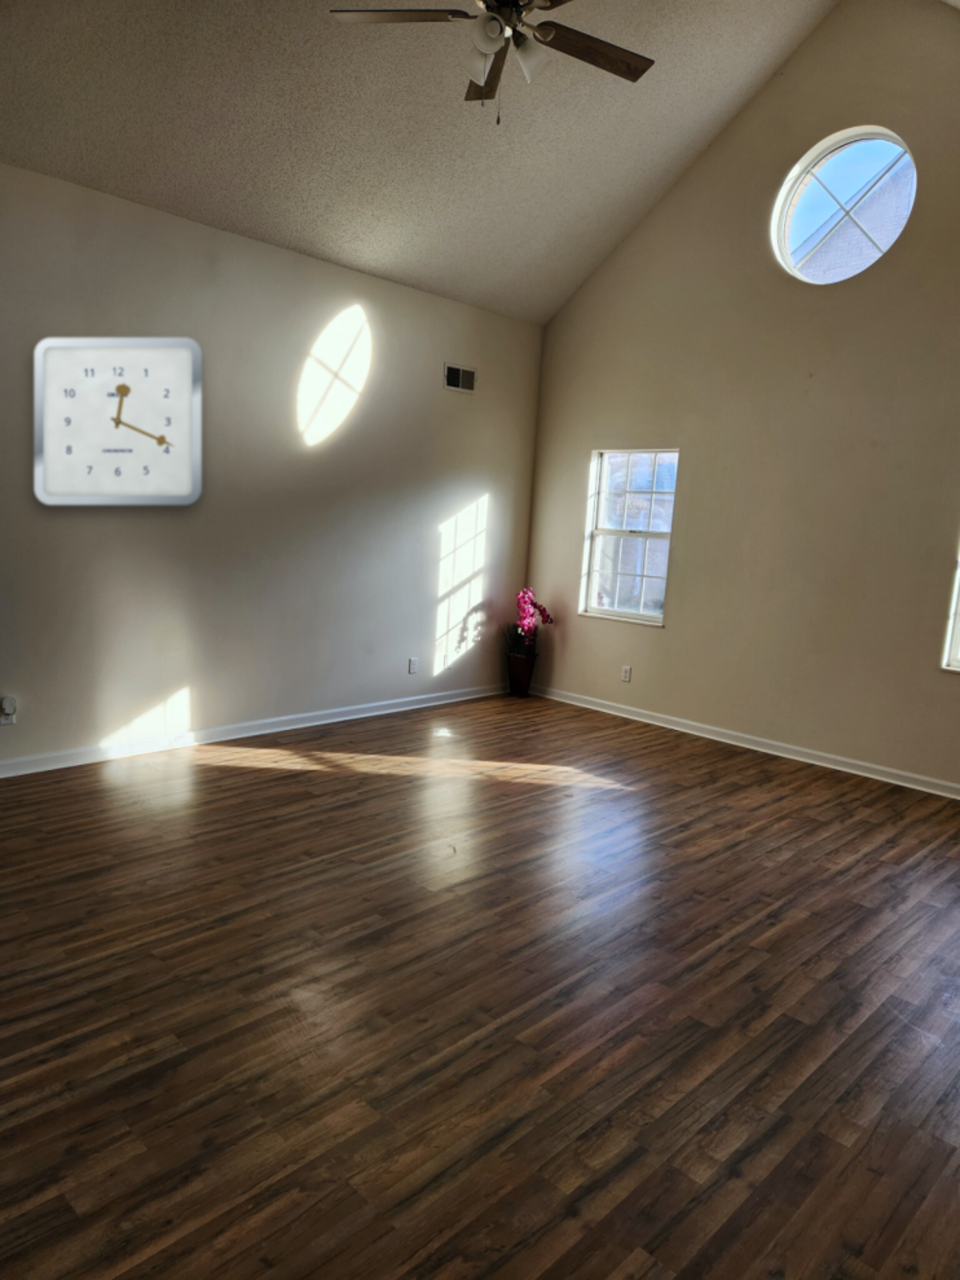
h=12 m=19
